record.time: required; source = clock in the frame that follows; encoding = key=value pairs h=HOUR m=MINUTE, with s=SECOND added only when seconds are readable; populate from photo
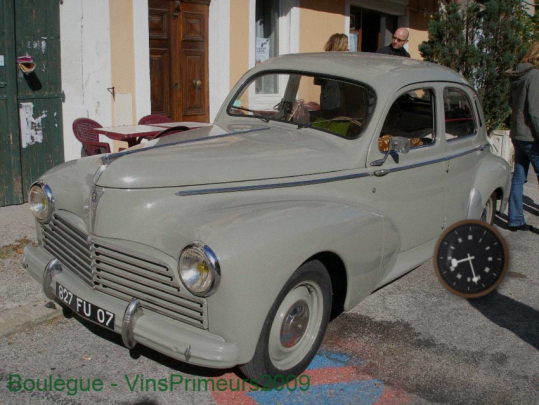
h=8 m=27
